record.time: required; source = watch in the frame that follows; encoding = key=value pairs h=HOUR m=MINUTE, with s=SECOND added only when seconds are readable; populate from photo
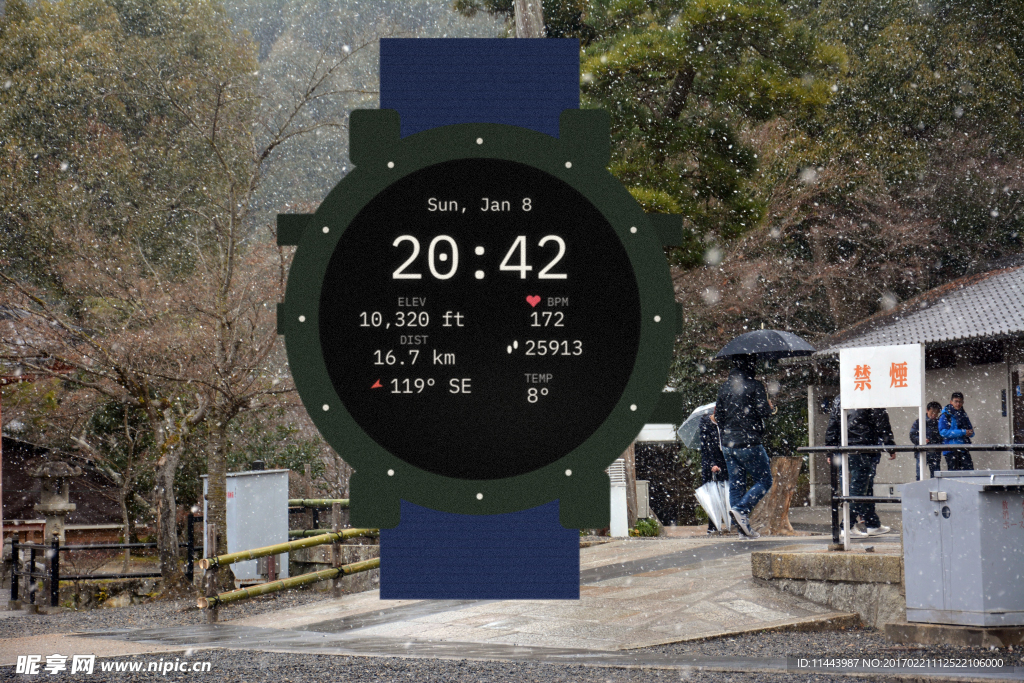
h=20 m=42
